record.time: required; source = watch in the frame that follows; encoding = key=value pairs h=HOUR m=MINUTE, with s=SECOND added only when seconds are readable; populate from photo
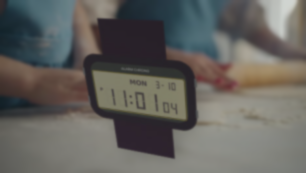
h=11 m=1 s=4
